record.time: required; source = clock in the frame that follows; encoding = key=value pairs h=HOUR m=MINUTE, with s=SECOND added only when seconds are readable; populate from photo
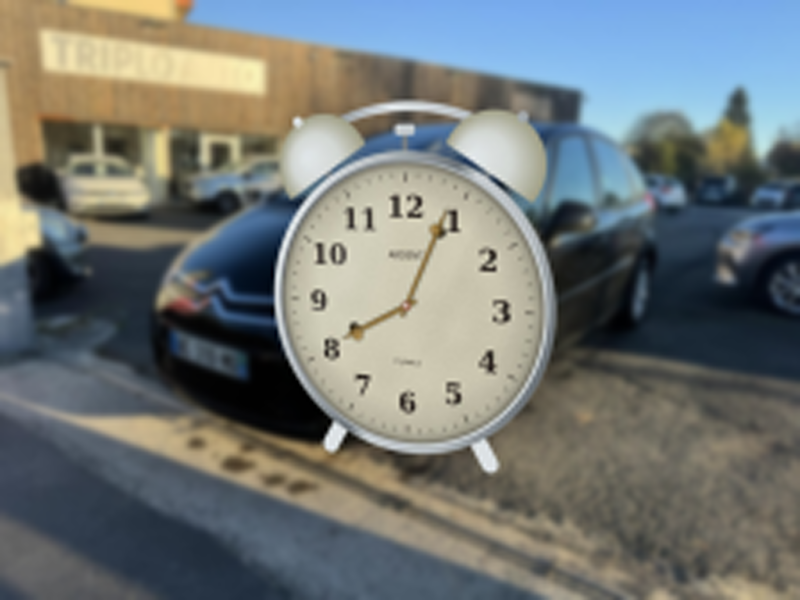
h=8 m=4
